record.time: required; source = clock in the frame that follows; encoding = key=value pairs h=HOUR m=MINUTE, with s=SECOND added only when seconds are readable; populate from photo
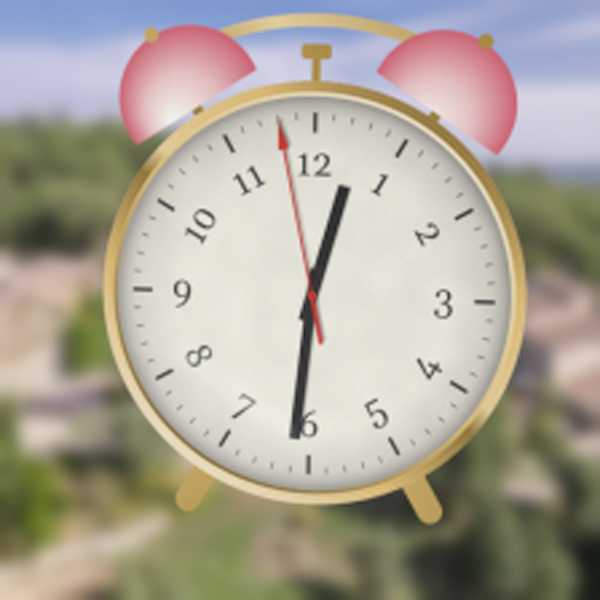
h=12 m=30 s=58
